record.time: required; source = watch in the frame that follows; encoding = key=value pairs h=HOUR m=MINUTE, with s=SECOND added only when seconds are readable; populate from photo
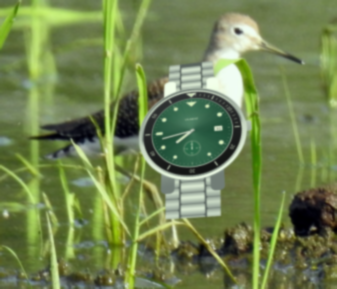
h=7 m=43
